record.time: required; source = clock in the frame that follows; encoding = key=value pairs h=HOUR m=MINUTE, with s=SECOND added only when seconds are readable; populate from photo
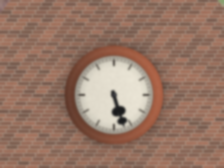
h=5 m=27
